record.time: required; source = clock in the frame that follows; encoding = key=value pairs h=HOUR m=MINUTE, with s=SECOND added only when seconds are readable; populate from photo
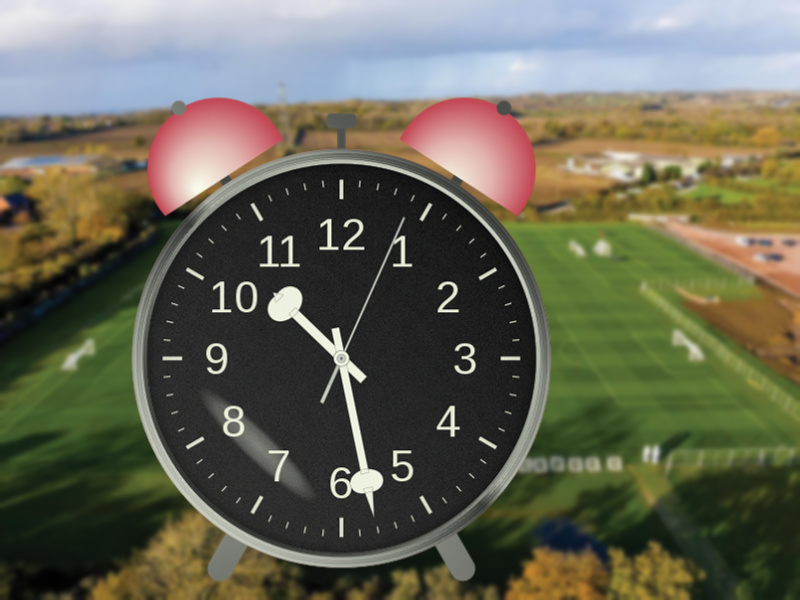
h=10 m=28 s=4
